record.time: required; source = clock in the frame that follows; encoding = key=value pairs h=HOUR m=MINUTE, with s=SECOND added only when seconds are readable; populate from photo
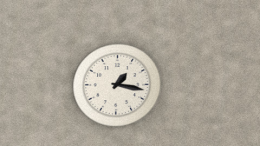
h=1 m=17
